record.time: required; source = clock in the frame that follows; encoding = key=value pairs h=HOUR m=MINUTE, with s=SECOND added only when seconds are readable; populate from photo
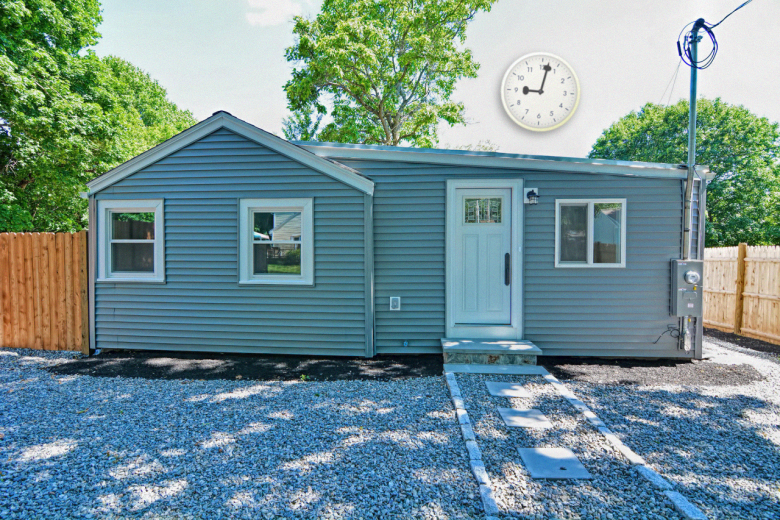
h=9 m=2
